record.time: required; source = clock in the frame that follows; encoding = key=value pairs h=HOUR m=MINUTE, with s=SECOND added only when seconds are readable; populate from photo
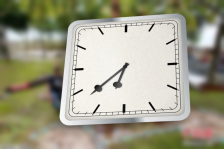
h=6 m=38
